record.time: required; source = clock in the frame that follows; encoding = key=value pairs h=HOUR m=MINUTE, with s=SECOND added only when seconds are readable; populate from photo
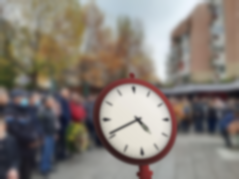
h=4 m=41
